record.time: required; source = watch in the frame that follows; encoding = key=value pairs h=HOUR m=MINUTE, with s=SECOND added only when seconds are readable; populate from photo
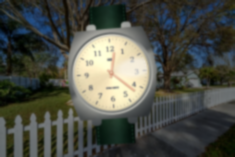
h=12 m=22
